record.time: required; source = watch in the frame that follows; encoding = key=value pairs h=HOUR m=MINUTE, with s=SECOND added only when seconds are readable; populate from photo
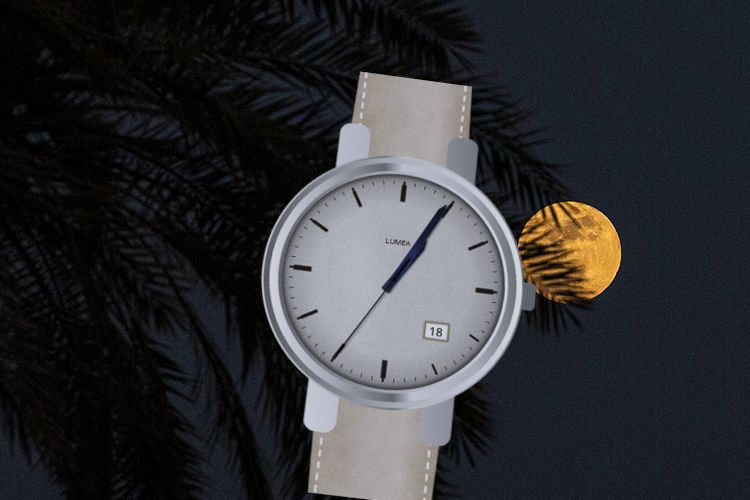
h=1 m=4 s=35
